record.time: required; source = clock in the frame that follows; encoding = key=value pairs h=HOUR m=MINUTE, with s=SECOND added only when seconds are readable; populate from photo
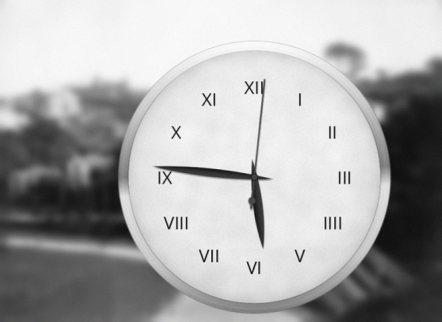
h=5 m=46 s=1
